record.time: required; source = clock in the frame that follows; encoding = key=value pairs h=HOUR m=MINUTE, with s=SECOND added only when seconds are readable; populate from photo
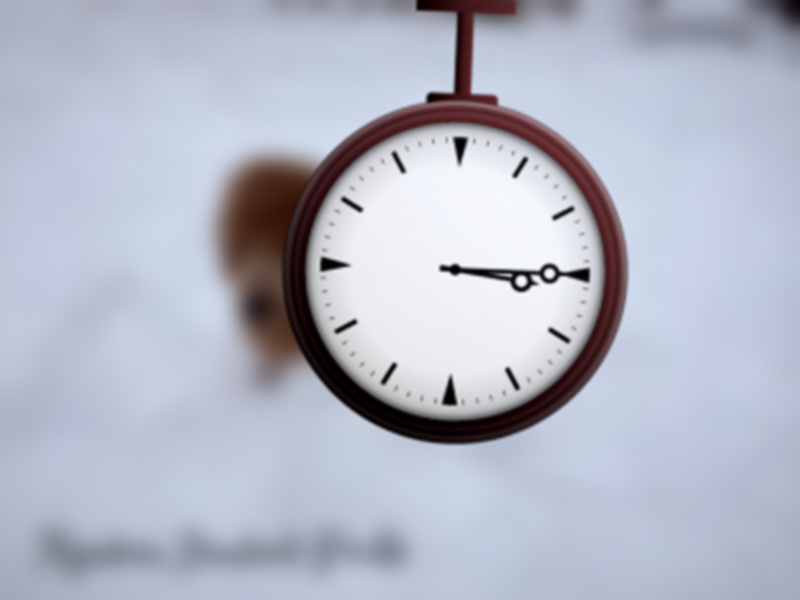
h=3 m=15
